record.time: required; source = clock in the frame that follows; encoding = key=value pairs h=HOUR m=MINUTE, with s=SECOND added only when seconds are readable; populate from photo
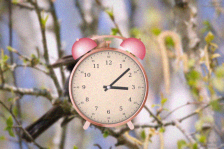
h=3 m=8
